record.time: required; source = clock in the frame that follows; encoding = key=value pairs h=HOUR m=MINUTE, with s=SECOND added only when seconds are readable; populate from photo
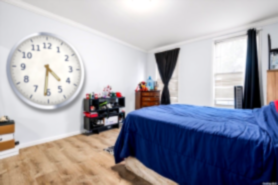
h=4 m=31
